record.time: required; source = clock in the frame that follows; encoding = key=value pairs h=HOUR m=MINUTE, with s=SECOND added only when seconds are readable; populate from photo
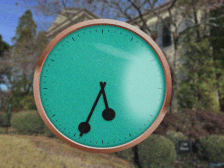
h=5 m=34
